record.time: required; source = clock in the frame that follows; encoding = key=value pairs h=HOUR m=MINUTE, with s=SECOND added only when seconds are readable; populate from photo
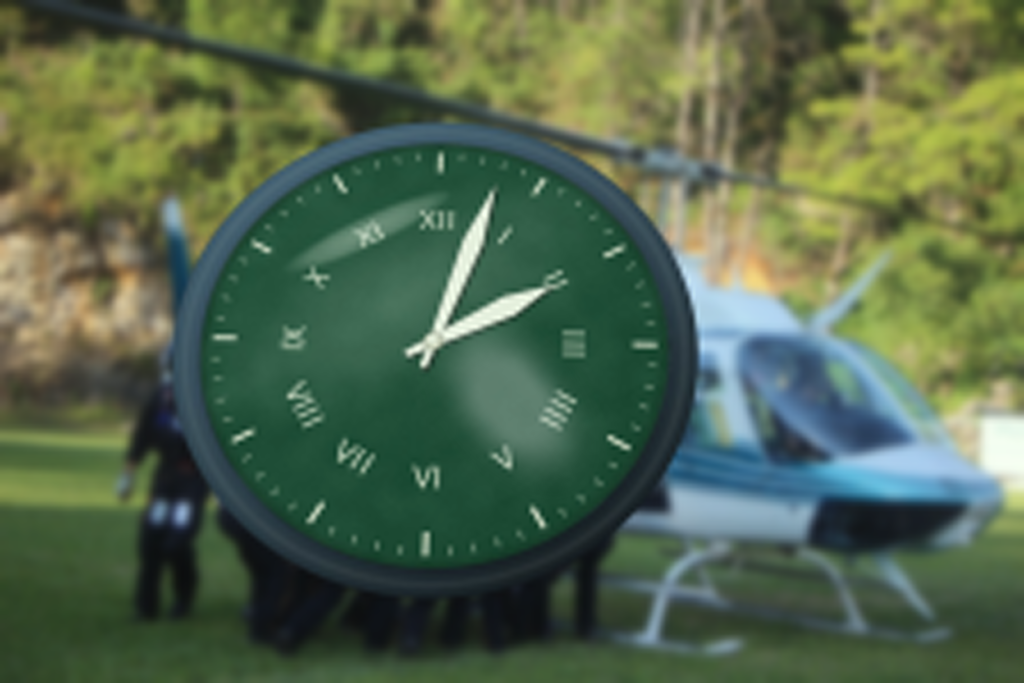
h=2 m=3
